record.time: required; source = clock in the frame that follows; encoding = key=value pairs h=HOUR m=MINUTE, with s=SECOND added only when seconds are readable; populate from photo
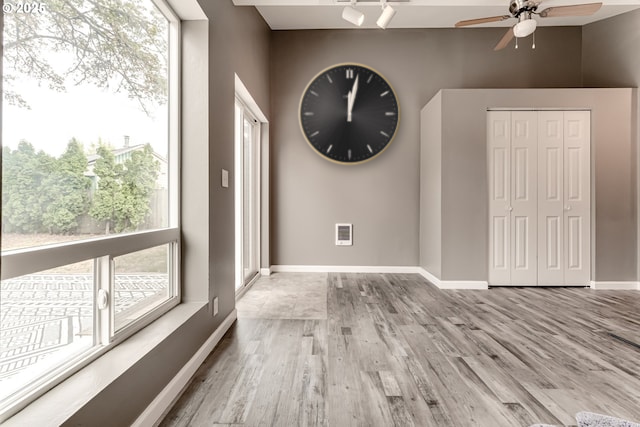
h=12 m=2
